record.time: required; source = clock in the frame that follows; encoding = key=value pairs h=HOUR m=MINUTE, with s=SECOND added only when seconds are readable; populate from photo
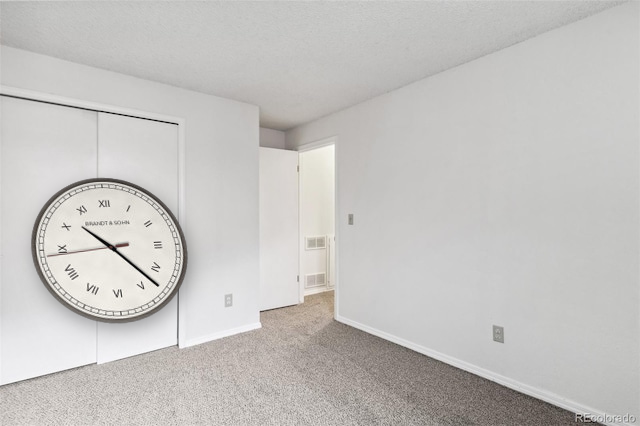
h=10 m=22 s=44
